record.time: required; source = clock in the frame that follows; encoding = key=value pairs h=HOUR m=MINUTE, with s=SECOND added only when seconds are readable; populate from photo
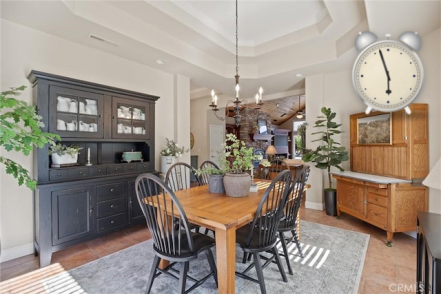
h=5 m=57
